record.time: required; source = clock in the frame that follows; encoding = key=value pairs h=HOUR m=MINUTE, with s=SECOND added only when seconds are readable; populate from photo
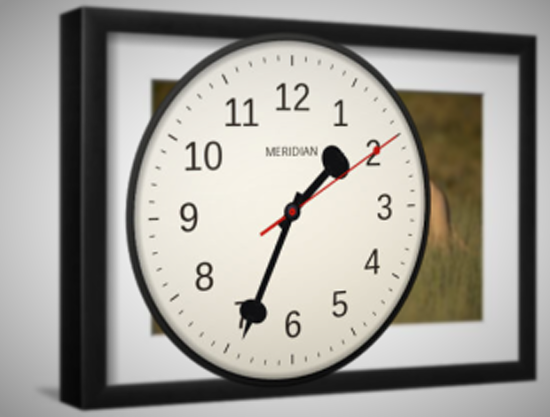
h=1 m=34 s=10
